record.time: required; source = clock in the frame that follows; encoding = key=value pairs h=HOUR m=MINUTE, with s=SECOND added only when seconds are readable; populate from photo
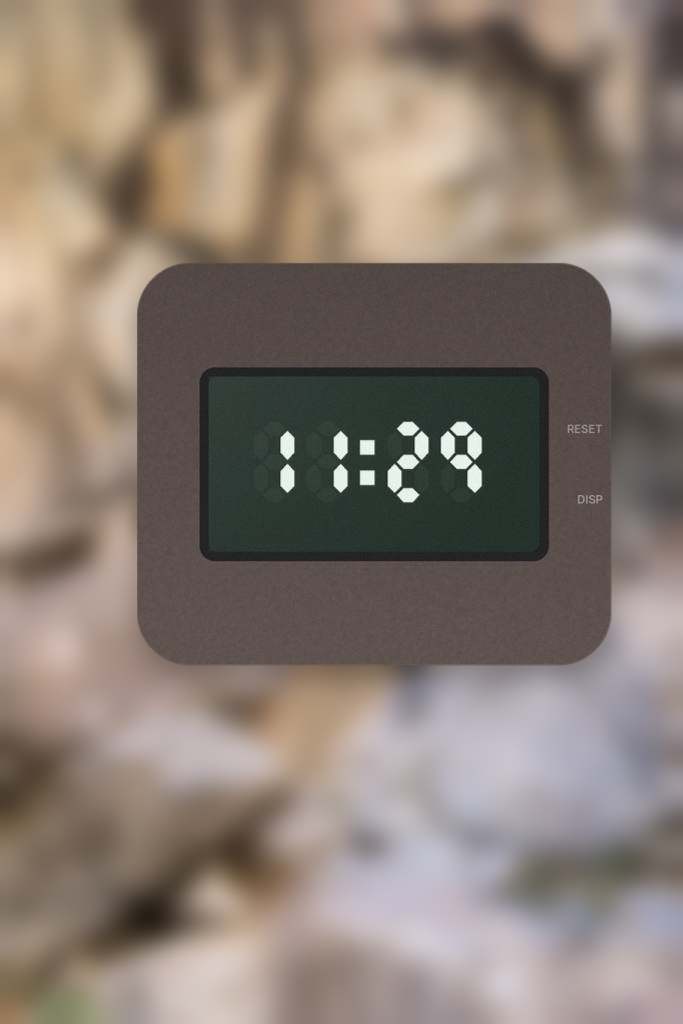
h=11 m=29
